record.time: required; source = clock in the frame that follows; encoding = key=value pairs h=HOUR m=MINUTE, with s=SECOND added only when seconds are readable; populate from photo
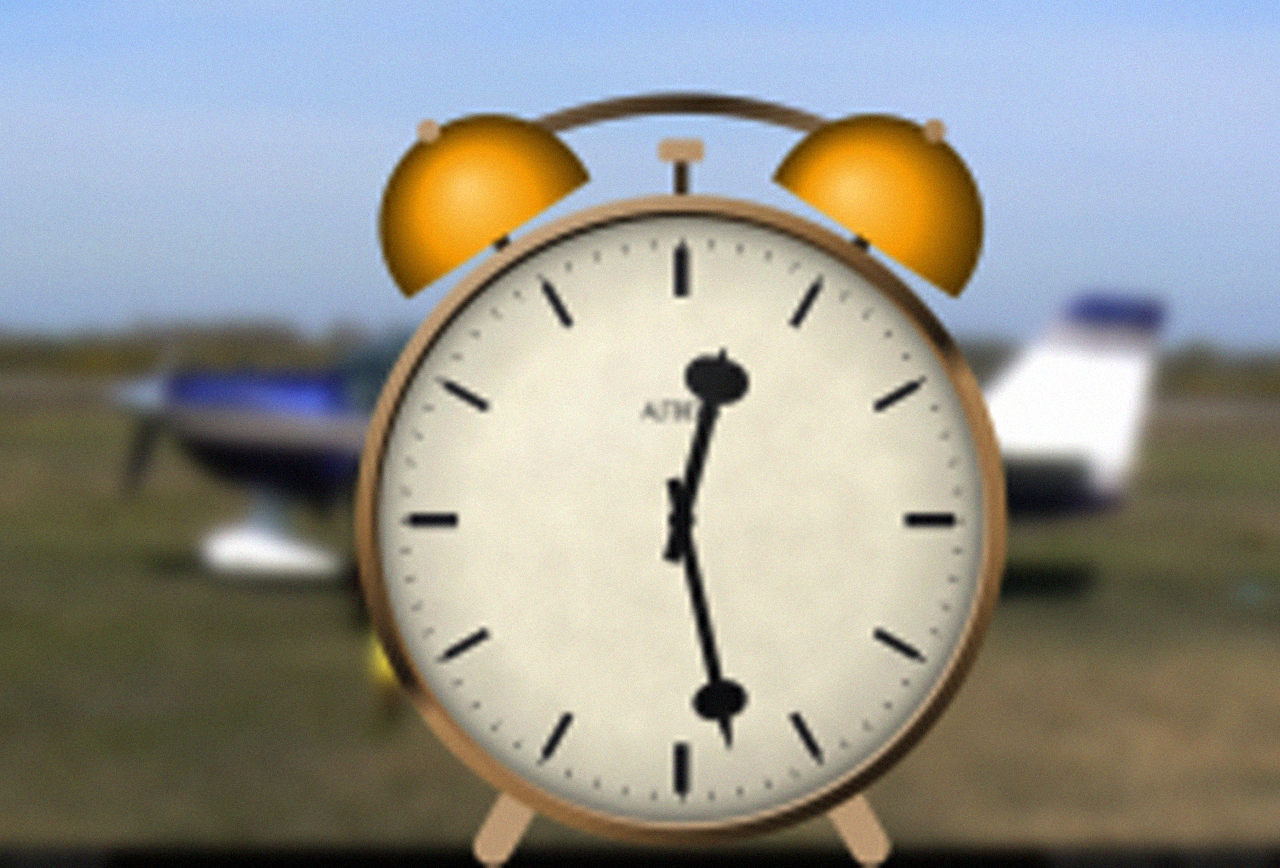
h=12 m=28
